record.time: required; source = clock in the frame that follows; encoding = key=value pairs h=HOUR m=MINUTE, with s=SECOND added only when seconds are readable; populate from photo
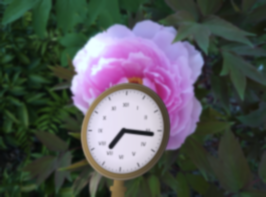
h=7 m=16
